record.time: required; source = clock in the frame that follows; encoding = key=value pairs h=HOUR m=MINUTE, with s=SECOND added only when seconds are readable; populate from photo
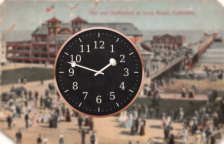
h=1 m=48
